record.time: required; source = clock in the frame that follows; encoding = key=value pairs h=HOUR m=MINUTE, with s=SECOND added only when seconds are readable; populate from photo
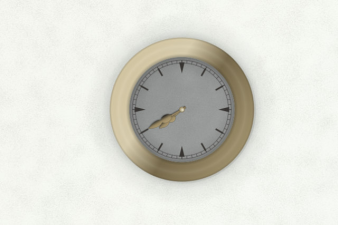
h=7 m=40
